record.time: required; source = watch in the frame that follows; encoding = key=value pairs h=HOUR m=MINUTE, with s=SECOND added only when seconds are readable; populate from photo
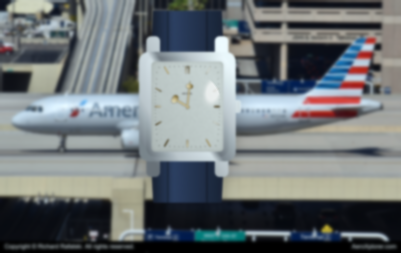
h=10 m=1
